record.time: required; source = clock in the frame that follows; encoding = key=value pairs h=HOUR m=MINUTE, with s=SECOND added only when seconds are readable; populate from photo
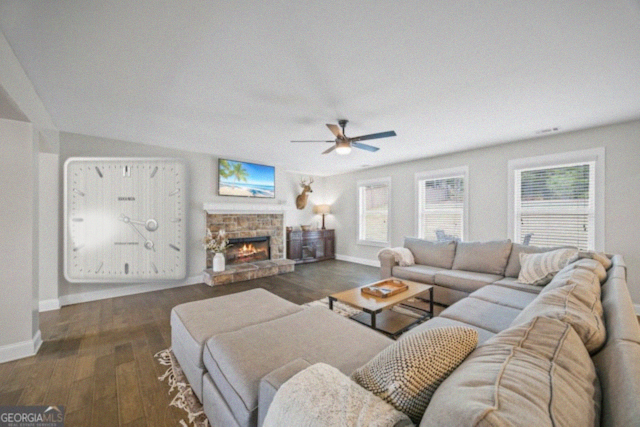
h=3 m=23
